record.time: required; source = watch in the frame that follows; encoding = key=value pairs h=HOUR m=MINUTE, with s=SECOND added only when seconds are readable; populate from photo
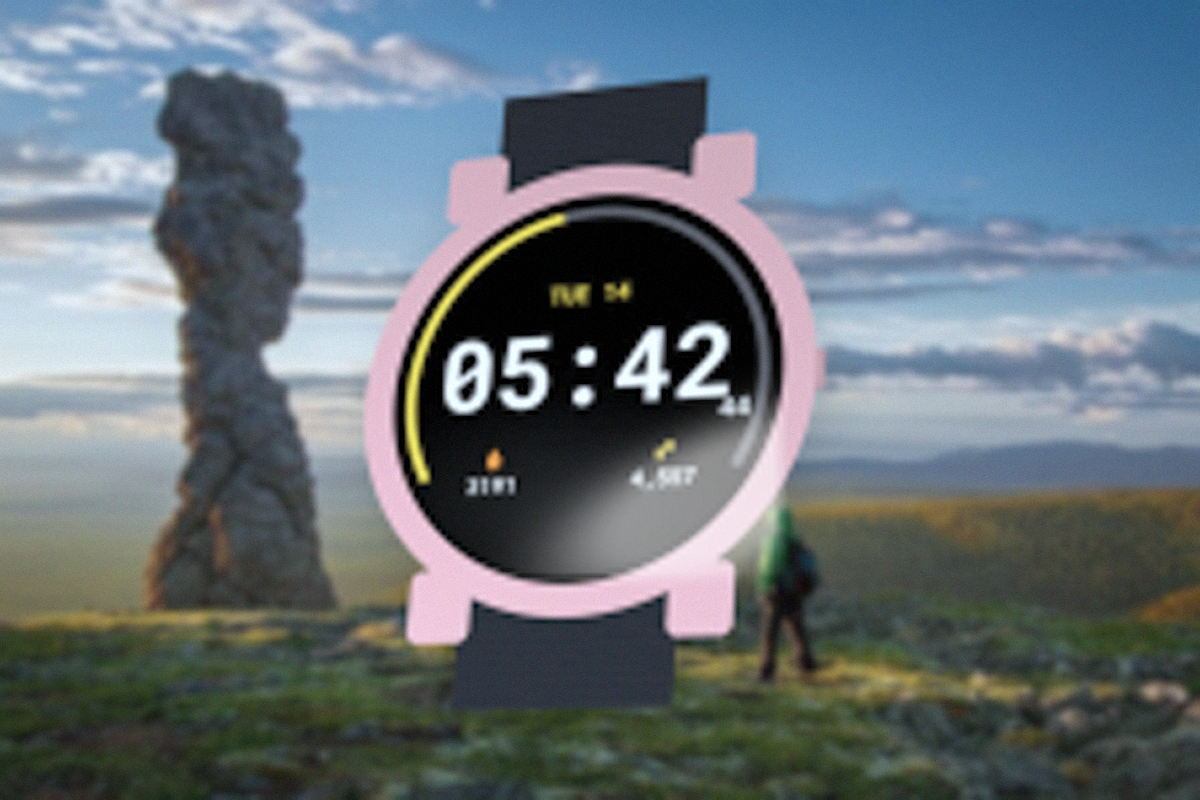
h=5 m=42
